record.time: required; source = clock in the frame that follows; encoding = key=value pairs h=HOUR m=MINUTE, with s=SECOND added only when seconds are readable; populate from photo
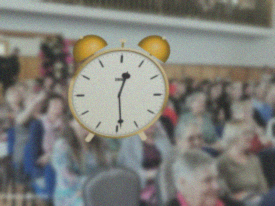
h=12 m=29
